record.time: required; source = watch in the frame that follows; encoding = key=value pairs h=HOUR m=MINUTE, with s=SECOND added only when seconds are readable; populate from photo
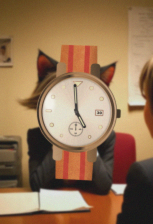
h=4 m=59
